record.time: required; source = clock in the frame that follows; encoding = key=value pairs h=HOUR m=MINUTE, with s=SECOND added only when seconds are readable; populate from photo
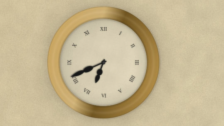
h=6 m=41
